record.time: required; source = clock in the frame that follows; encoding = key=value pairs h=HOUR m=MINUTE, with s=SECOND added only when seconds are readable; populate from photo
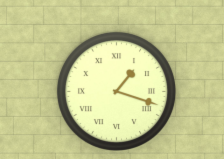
h=1 m=18
